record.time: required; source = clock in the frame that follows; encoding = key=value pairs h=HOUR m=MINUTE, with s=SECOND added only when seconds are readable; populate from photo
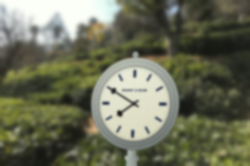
h=7 m=50
